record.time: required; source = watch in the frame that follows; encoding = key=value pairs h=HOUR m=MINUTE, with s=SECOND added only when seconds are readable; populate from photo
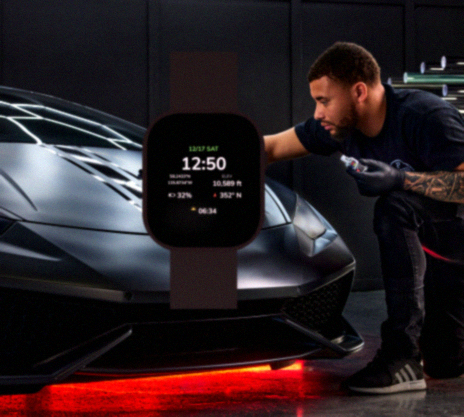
h=12 m=50
